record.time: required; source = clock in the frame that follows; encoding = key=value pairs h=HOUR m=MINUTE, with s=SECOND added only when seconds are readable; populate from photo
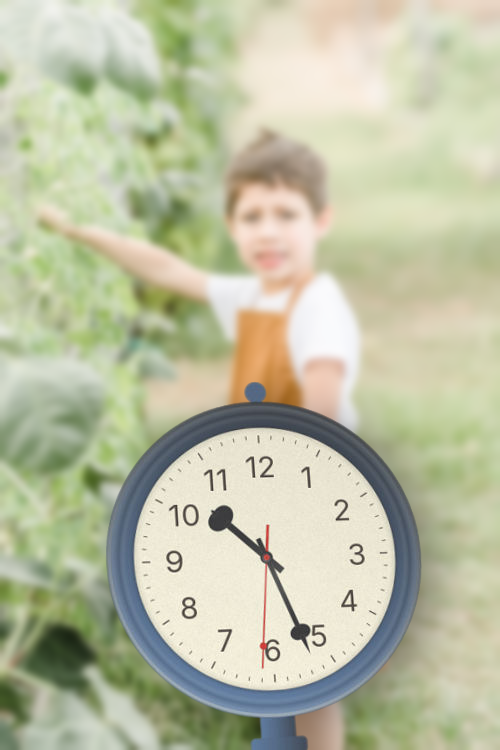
h=10 m=26 s=31
